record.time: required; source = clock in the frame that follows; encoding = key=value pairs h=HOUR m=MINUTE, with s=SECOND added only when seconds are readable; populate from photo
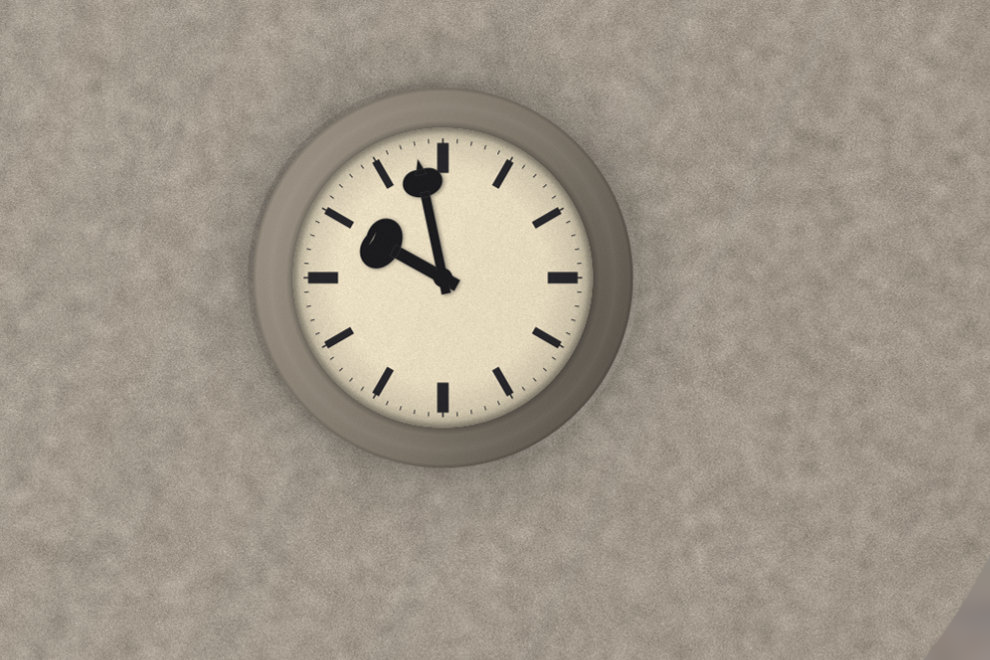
h=9 m=58
